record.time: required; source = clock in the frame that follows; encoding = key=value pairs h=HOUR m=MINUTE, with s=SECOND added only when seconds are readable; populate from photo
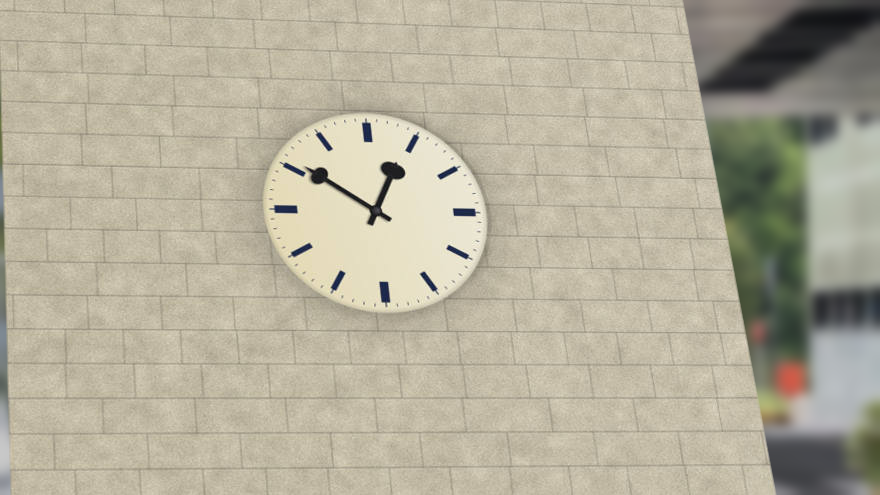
h=12 m=51
